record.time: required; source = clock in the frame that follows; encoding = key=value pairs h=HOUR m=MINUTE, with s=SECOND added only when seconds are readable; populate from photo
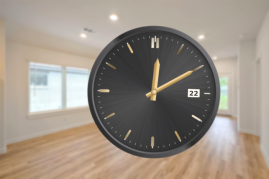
h=12 m=10
